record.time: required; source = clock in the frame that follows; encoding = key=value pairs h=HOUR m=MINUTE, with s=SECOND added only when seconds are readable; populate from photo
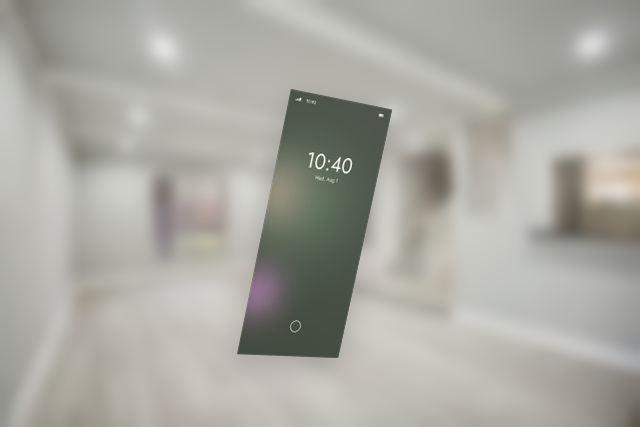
h=10 m=40
